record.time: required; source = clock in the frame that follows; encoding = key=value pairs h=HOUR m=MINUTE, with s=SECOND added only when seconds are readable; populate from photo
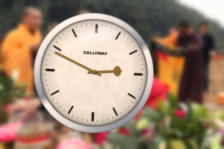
h=2 m=49
